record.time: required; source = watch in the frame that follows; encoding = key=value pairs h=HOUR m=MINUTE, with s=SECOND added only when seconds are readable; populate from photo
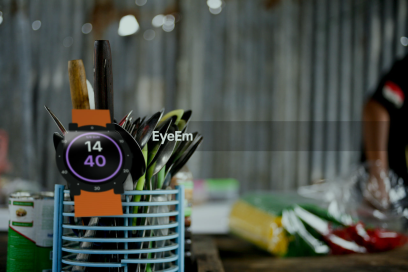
h=14 m=40
